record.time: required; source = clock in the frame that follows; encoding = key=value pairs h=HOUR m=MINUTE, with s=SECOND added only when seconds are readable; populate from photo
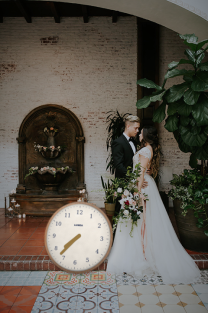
h=7 m=37
